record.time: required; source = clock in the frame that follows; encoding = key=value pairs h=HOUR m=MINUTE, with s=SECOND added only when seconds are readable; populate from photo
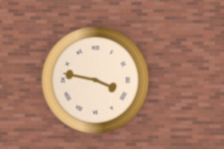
h=3 m=47
